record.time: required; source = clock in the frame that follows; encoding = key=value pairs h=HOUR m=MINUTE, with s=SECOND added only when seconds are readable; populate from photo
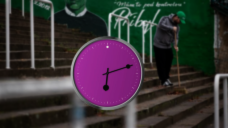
h=6 m=12
